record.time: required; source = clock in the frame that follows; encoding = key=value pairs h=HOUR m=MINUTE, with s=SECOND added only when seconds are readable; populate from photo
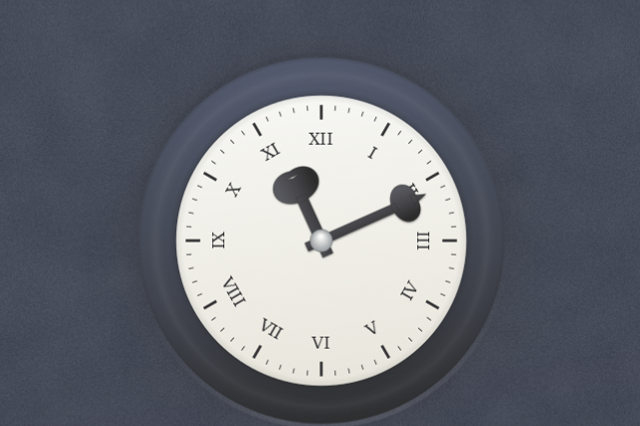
h=11 m=11
